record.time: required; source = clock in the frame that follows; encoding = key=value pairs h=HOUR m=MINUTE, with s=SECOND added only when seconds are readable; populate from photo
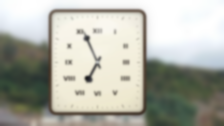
h=6 m=56
